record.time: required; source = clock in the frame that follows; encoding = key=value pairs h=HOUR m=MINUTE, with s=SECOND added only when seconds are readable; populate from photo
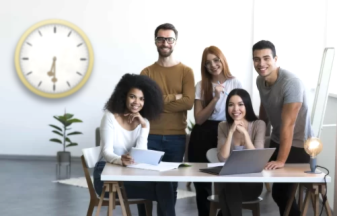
h=6 m=30
